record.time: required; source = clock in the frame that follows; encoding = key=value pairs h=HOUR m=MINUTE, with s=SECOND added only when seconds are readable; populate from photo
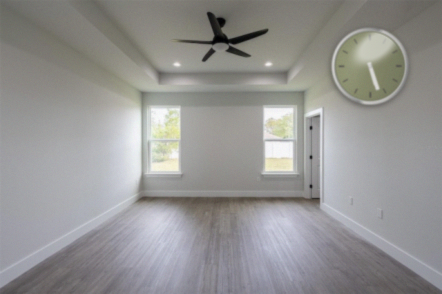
h=5 m=27
